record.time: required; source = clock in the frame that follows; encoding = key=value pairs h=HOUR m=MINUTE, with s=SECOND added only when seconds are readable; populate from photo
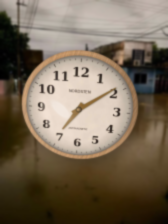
h=7 m=9
